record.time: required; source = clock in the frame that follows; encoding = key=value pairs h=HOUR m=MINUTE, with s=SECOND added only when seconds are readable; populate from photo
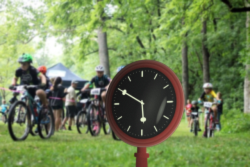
h=5 m=50
